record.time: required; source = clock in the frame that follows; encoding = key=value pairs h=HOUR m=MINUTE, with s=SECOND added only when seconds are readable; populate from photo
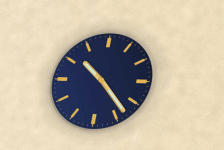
h=10 m=23
